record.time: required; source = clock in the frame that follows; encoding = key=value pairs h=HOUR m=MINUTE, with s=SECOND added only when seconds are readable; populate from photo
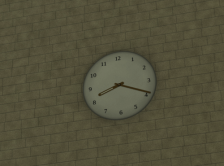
h=8 m=19
